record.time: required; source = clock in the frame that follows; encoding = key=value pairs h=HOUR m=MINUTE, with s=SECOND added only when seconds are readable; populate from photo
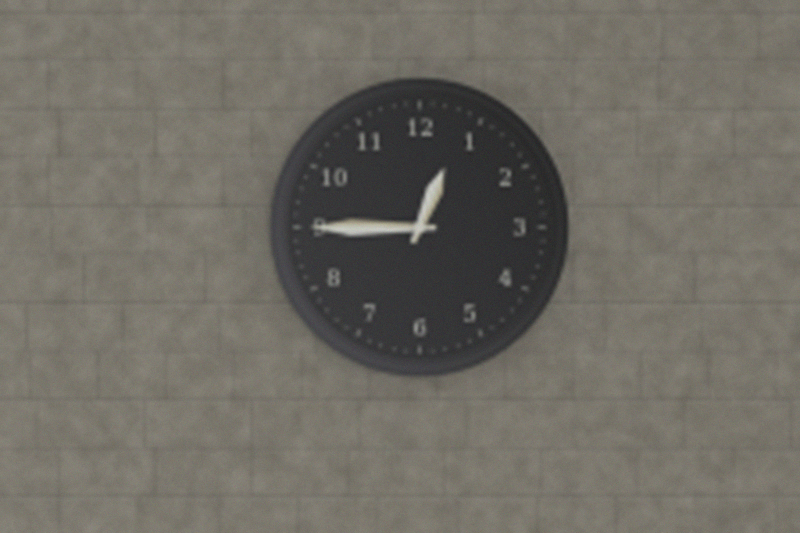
h=12 m=45
